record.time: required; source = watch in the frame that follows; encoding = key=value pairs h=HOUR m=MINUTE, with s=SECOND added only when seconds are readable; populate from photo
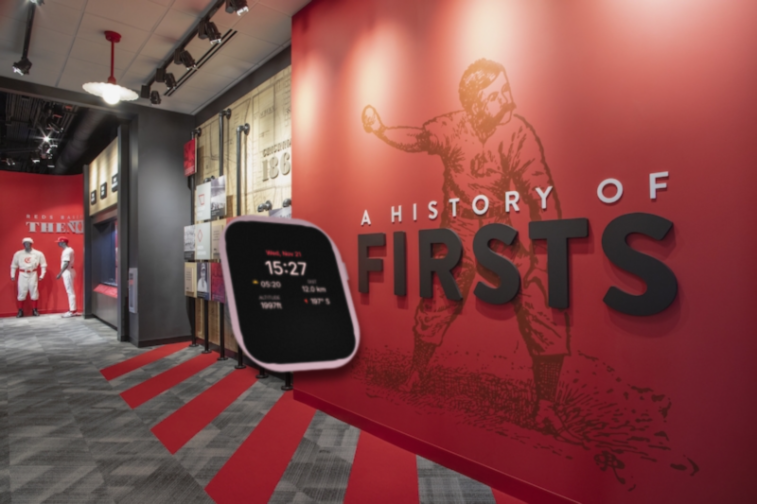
h=15 m=27
